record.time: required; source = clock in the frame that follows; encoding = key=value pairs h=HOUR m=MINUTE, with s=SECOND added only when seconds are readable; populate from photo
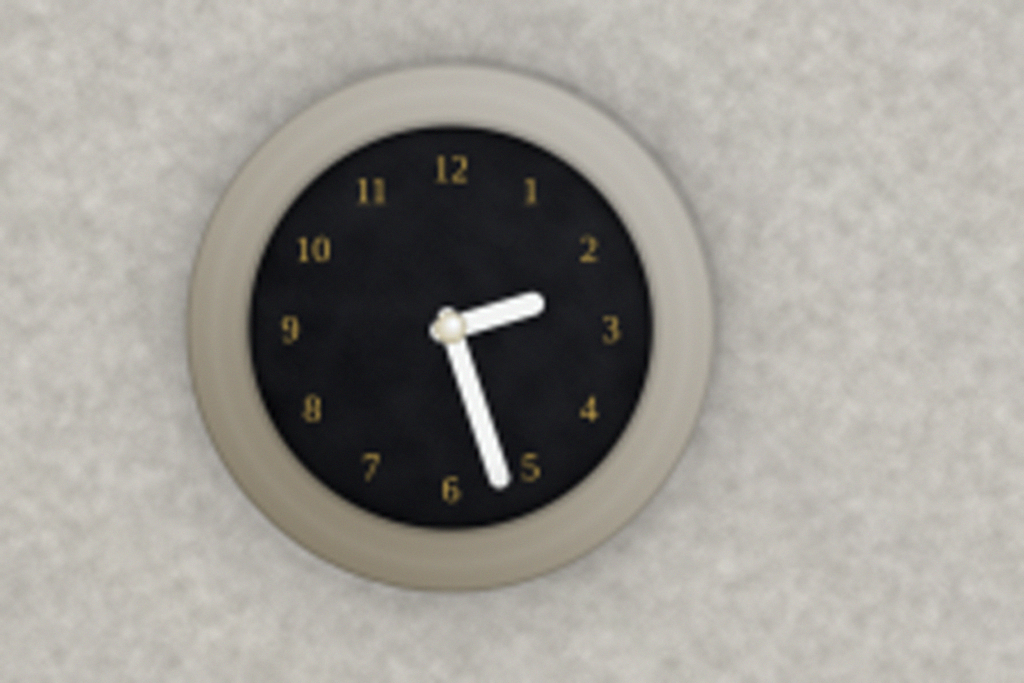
h=2 m=27
